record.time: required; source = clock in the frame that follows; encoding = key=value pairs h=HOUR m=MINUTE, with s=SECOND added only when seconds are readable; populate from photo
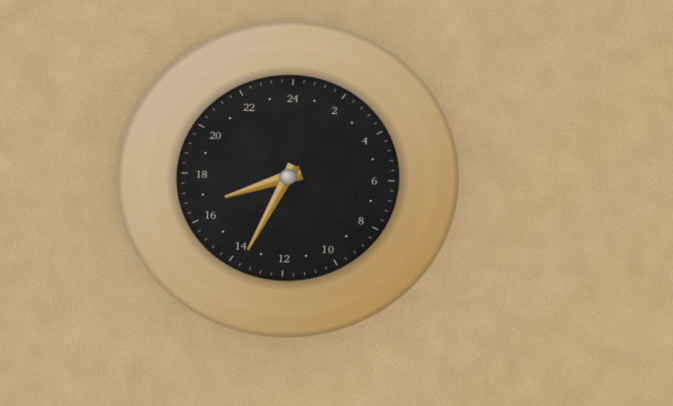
h=16 m=34
